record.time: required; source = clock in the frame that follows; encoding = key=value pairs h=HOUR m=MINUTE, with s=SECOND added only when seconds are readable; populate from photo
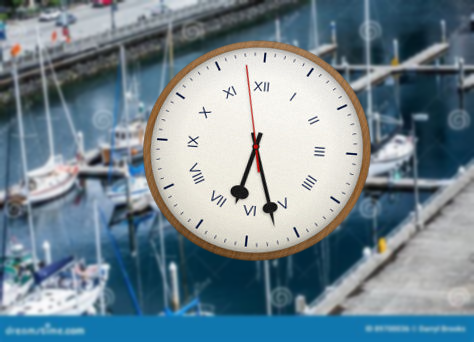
h=6 m=26 s=58
